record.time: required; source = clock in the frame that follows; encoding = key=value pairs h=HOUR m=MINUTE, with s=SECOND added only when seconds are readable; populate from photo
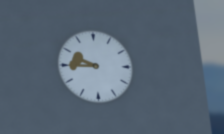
h=9 m=45
